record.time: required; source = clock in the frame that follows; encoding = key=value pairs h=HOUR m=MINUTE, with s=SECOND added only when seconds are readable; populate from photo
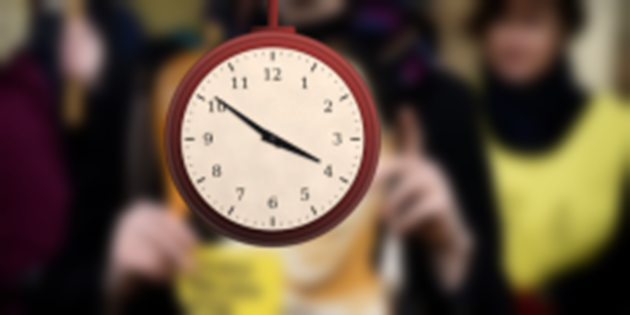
h=3 m=51
